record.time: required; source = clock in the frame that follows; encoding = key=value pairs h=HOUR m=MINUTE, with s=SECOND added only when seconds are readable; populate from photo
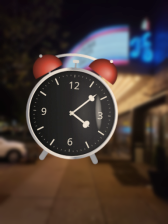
h=4 m=8
